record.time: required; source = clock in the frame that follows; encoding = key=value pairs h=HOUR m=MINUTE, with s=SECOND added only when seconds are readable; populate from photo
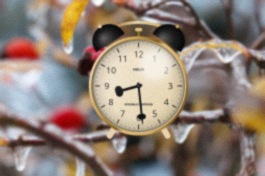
h=8 m=29
